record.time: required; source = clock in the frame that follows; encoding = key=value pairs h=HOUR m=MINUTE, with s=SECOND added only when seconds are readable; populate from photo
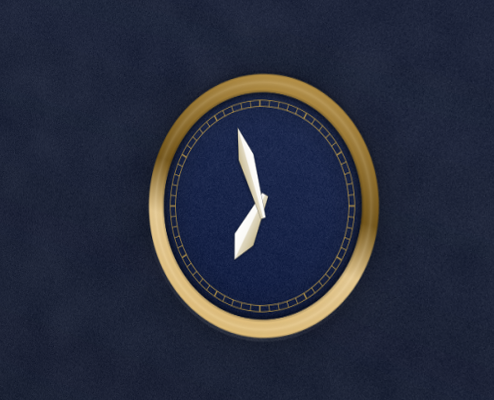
h=6 m=57
